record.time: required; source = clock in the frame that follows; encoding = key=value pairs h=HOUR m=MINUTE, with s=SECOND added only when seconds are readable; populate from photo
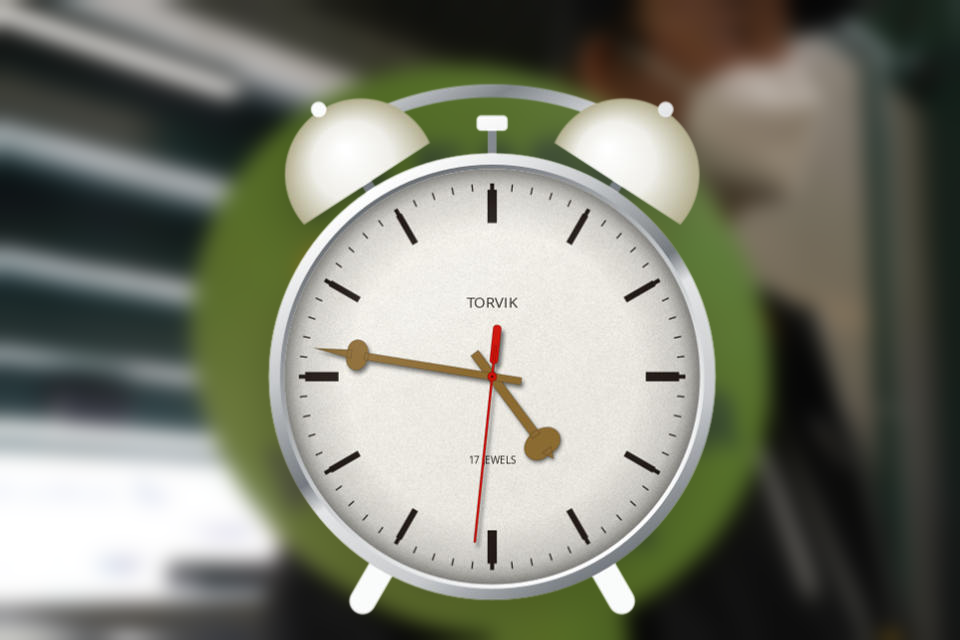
h=4 m=46 s=31
